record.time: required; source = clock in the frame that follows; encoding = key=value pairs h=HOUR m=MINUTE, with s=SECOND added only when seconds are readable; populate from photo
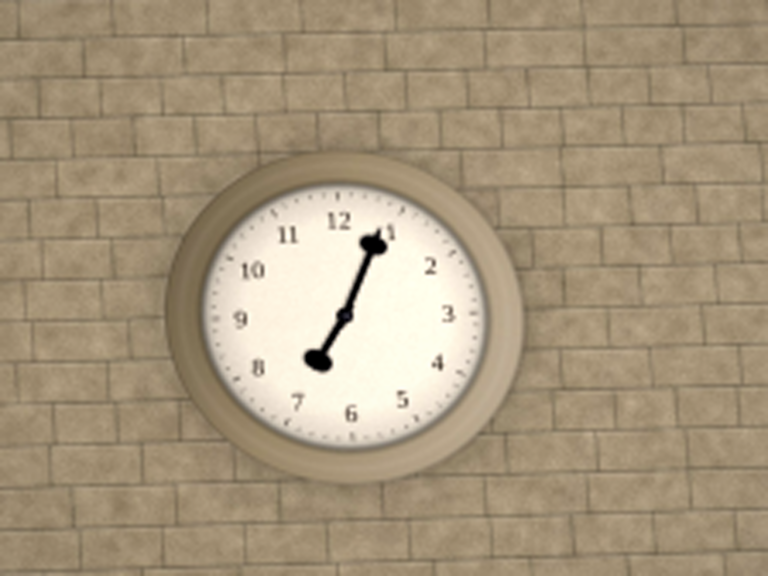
h=7 m=4
